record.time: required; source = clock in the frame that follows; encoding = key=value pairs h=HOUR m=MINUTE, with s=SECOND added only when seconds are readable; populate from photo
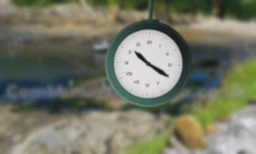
h=10 m=20
